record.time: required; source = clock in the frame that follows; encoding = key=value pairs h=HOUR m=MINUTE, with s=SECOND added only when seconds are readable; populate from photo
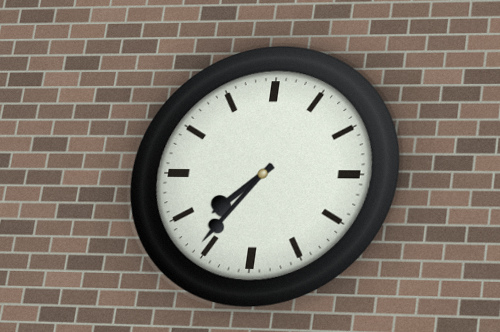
h=7 m=36
